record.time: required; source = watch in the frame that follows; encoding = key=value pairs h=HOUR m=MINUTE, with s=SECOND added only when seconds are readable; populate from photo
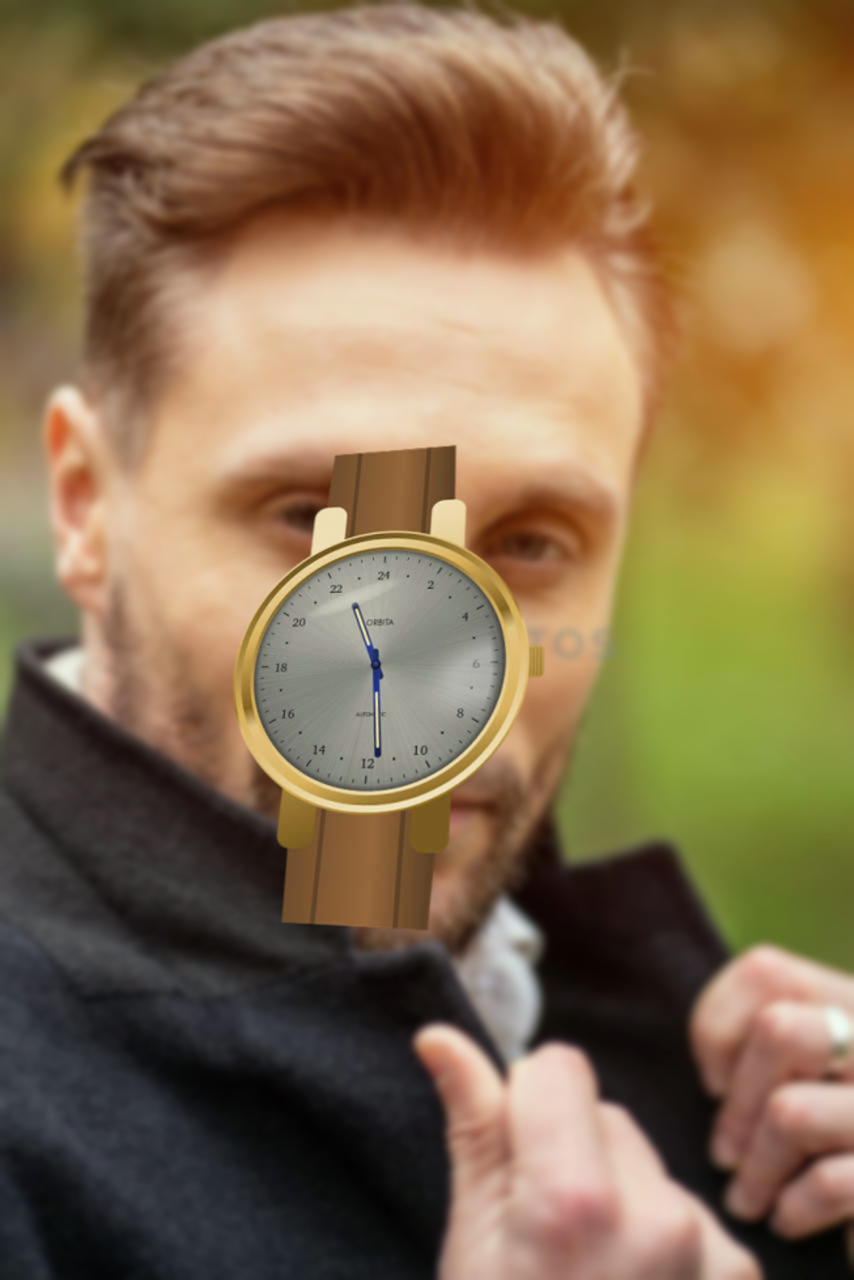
h=22 m=29
